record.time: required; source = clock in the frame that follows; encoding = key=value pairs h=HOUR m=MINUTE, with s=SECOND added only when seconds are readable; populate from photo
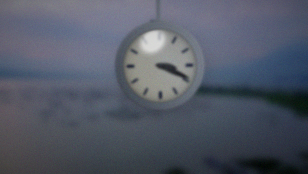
h=3 m=19
